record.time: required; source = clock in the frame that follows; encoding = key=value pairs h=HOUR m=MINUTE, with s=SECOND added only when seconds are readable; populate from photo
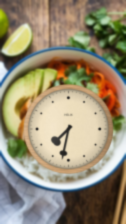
h=7 m=32
